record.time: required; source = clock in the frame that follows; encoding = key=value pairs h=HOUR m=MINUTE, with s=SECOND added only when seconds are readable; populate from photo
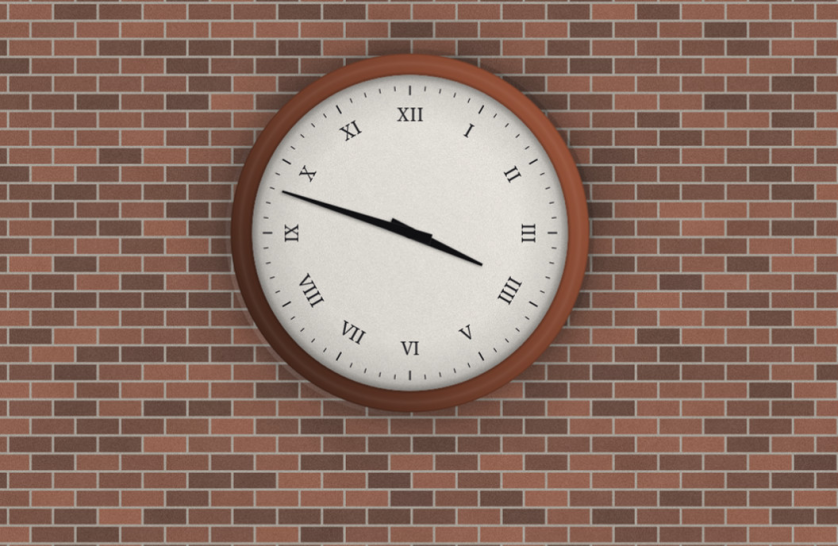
h=3 m=48
